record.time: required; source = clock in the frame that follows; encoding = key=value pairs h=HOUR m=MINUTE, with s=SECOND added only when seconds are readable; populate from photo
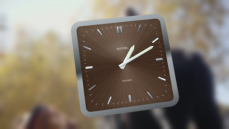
h=1 m=11
